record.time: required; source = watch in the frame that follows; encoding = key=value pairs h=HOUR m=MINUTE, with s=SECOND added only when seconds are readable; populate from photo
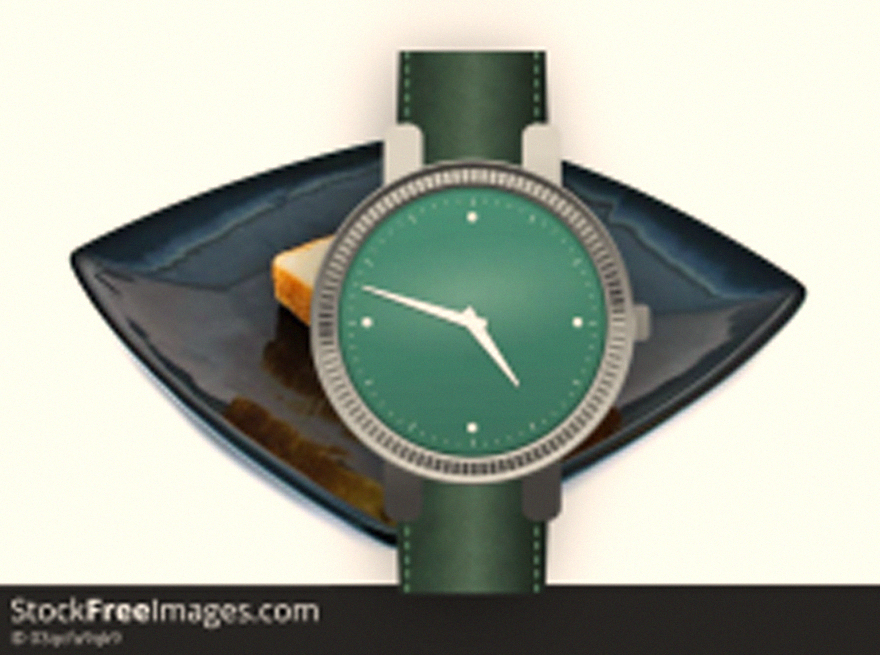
h=4 m=48
